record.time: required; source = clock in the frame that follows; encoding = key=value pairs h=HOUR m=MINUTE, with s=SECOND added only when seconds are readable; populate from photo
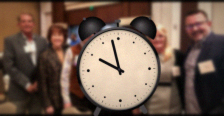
h=9 m=58
